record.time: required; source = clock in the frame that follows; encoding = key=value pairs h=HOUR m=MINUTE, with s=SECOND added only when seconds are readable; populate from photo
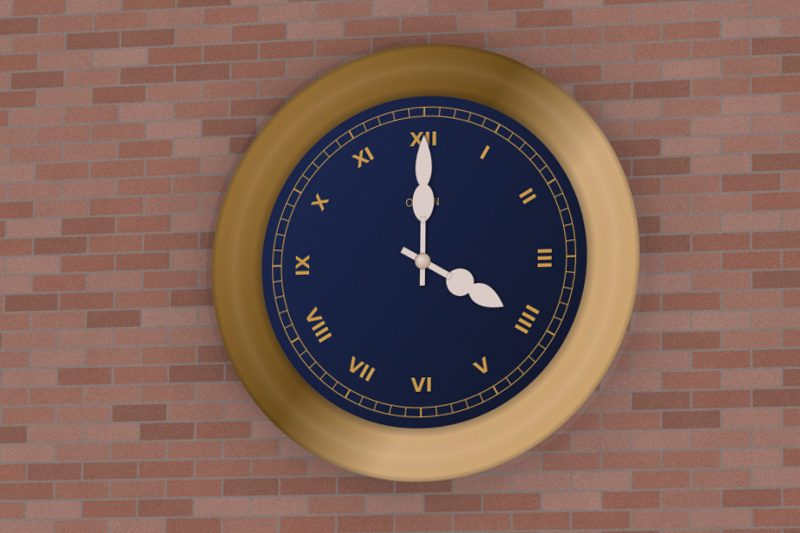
h=4 m=0
